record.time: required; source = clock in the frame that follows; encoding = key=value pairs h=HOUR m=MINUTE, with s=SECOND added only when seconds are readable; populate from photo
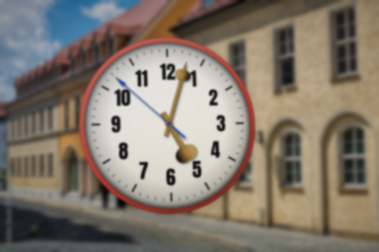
h=5 m=2 s=52
